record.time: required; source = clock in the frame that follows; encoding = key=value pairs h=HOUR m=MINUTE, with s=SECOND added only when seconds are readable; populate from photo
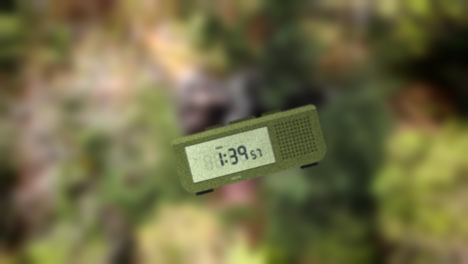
h=1 m=39 s=57
